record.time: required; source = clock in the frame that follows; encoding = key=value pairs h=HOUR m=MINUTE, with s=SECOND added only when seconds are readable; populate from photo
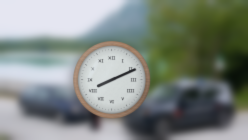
h=8 m=11
